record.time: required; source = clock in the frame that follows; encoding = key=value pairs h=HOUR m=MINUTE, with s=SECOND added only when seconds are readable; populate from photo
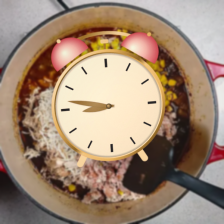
h=8 m=47
